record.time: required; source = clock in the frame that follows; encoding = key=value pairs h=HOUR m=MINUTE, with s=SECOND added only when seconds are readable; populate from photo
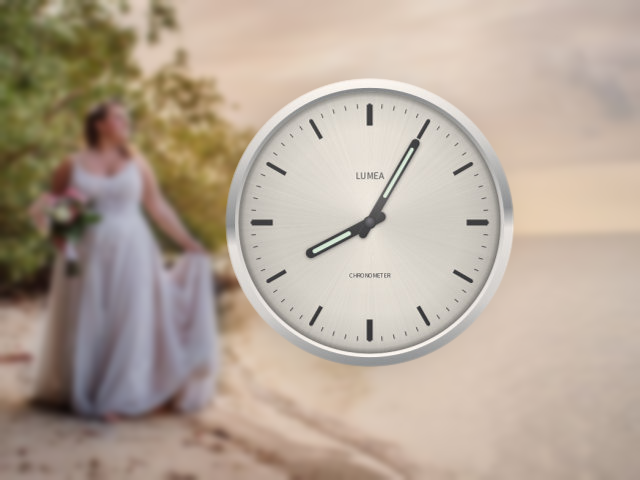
h=8 m=5
